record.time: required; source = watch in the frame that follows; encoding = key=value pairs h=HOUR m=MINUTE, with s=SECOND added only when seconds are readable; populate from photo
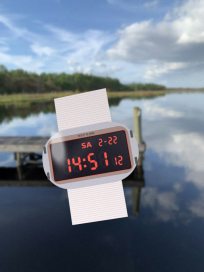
h=14 m=51 s=12
